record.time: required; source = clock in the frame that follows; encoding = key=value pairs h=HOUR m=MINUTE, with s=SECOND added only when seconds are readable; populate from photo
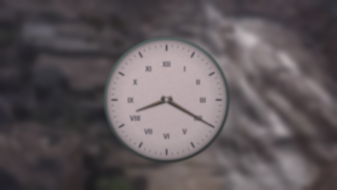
h=8 m=20
